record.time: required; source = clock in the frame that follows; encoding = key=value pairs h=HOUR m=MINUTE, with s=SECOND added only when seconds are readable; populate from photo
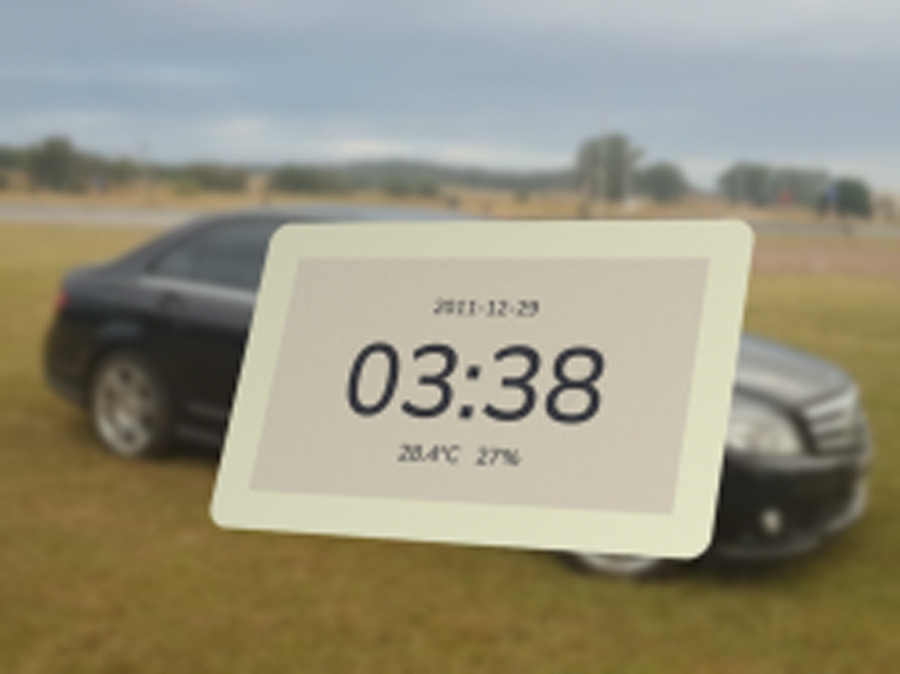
h=3 m=38
